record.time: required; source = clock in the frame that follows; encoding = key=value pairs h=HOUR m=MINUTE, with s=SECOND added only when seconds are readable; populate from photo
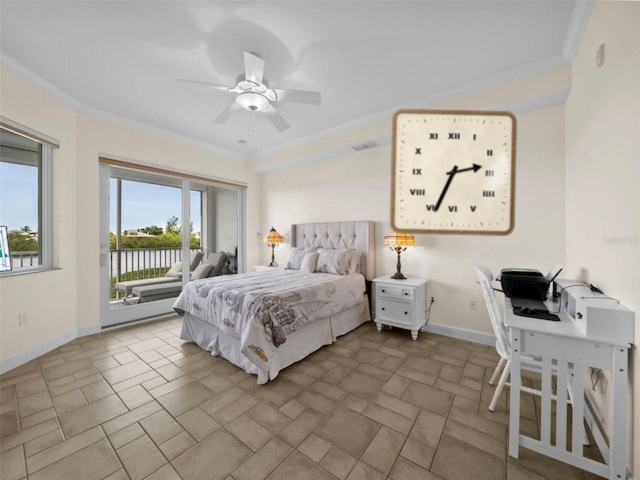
h=2 m=34
